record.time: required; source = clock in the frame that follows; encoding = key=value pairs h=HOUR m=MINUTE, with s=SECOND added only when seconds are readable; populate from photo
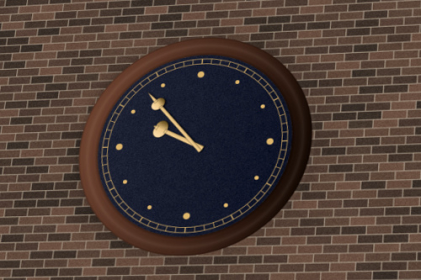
h=9 m=53
